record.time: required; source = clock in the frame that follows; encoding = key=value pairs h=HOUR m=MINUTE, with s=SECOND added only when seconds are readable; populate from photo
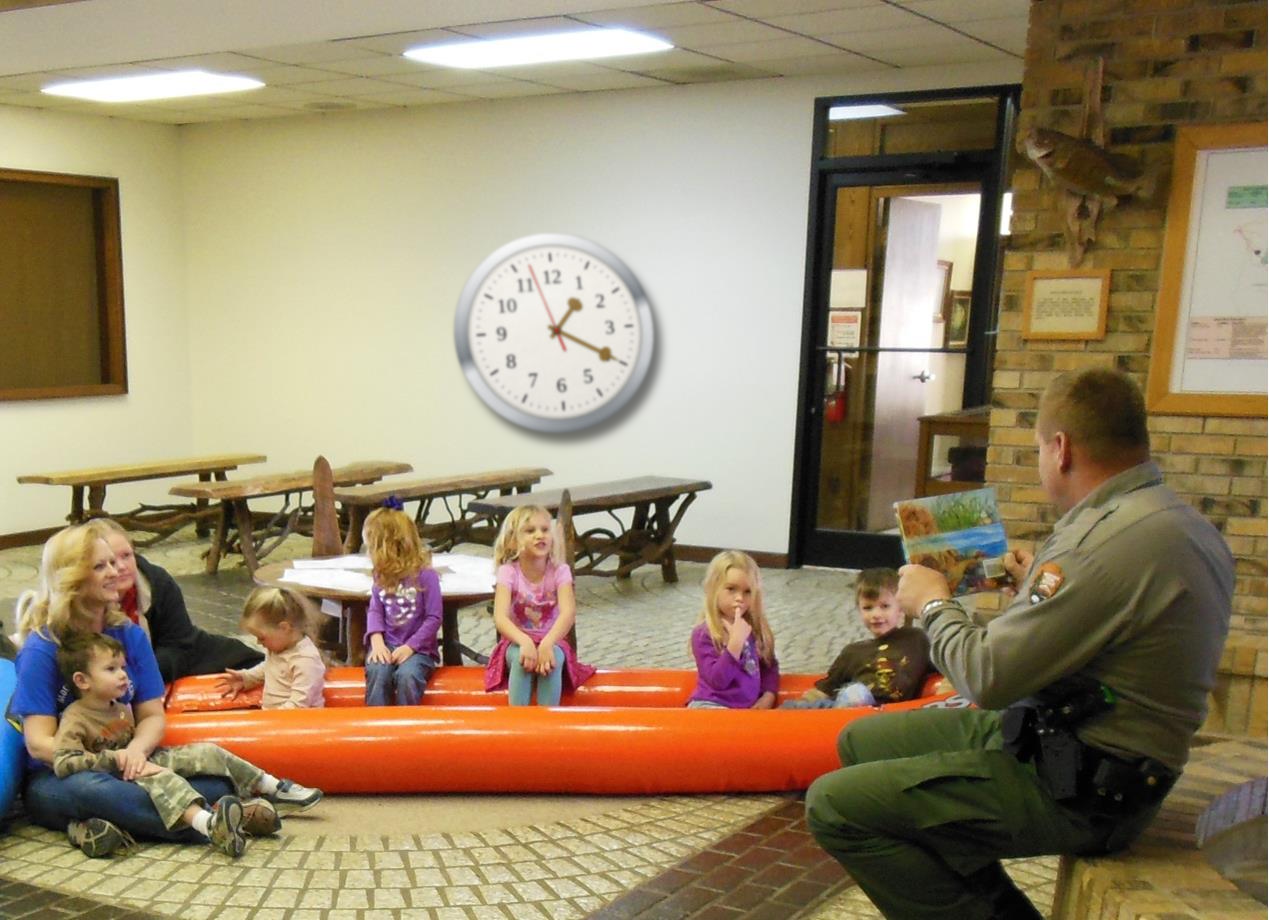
h=1 m=19 s=57
